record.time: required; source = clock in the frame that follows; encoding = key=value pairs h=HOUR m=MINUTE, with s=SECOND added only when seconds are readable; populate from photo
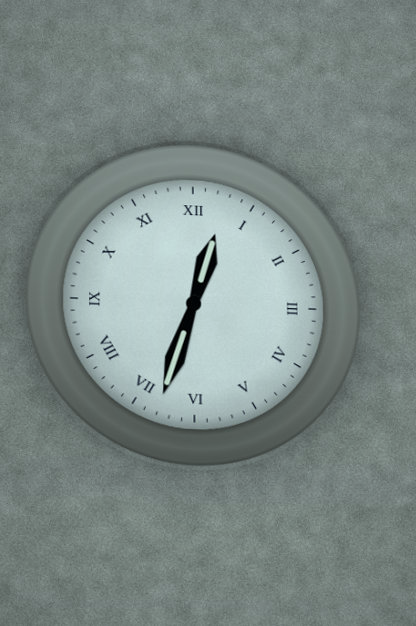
h=12 m=33
